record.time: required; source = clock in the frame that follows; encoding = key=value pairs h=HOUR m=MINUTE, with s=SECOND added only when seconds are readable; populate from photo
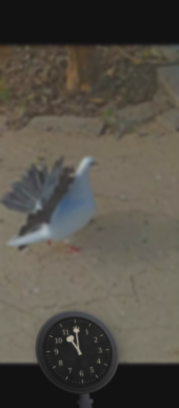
h=11 m=0
